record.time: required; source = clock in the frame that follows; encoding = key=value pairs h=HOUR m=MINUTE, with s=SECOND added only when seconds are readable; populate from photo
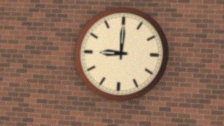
h=9 m=0
